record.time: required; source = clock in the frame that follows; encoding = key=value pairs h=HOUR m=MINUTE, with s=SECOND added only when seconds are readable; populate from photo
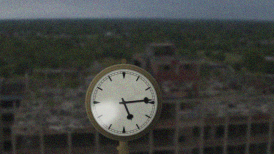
h=5 m=14
